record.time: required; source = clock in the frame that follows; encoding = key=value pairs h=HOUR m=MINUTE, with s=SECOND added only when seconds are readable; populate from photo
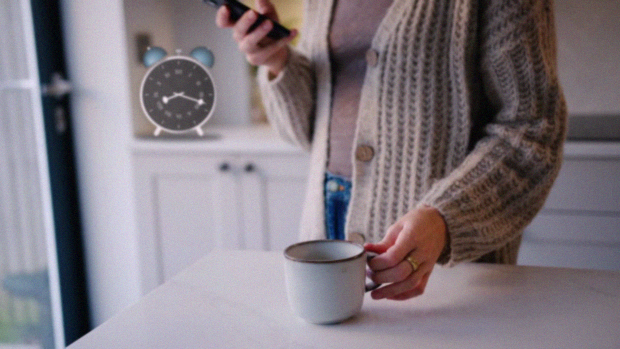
h=8 m=18
